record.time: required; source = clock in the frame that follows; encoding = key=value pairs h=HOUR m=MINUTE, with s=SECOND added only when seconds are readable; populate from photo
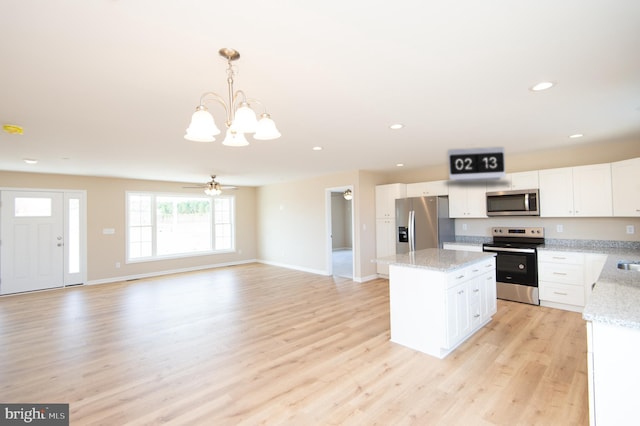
h=2 m=13
